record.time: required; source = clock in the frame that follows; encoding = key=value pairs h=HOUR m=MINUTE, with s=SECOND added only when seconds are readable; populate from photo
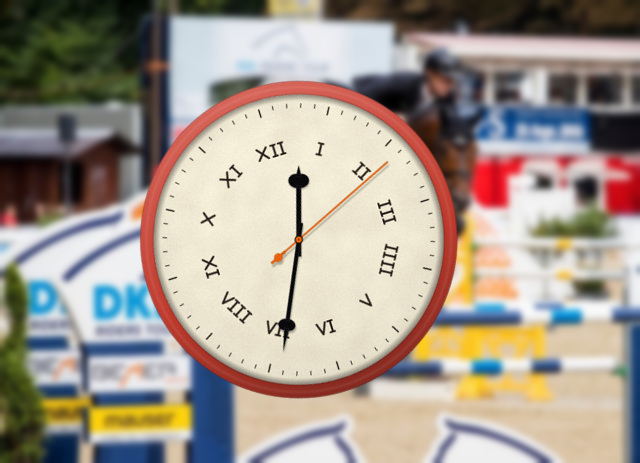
h=12 m=34 s=11
